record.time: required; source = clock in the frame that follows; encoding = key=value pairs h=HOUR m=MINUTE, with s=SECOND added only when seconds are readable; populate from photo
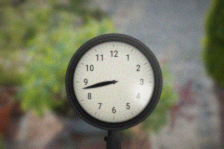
h=8 m=43
